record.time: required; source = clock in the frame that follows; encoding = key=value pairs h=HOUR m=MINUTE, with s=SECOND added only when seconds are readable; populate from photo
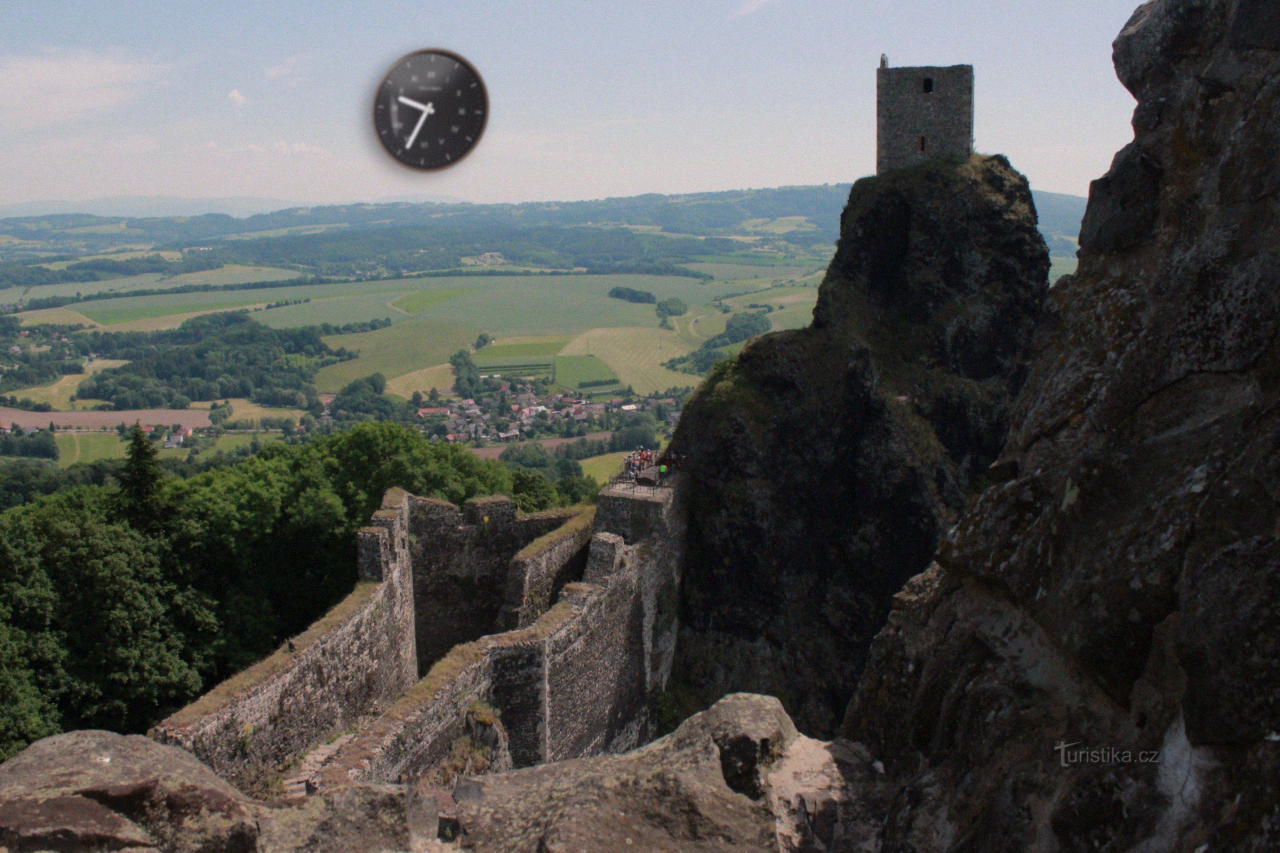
h=9 m=34
